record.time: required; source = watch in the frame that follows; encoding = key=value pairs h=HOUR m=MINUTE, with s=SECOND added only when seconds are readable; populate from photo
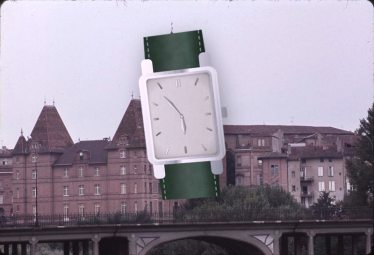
h=5 m=54
